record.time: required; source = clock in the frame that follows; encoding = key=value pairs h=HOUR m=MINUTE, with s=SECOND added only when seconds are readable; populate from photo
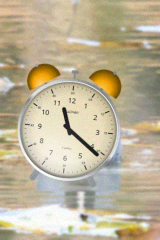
h=11 m=21
